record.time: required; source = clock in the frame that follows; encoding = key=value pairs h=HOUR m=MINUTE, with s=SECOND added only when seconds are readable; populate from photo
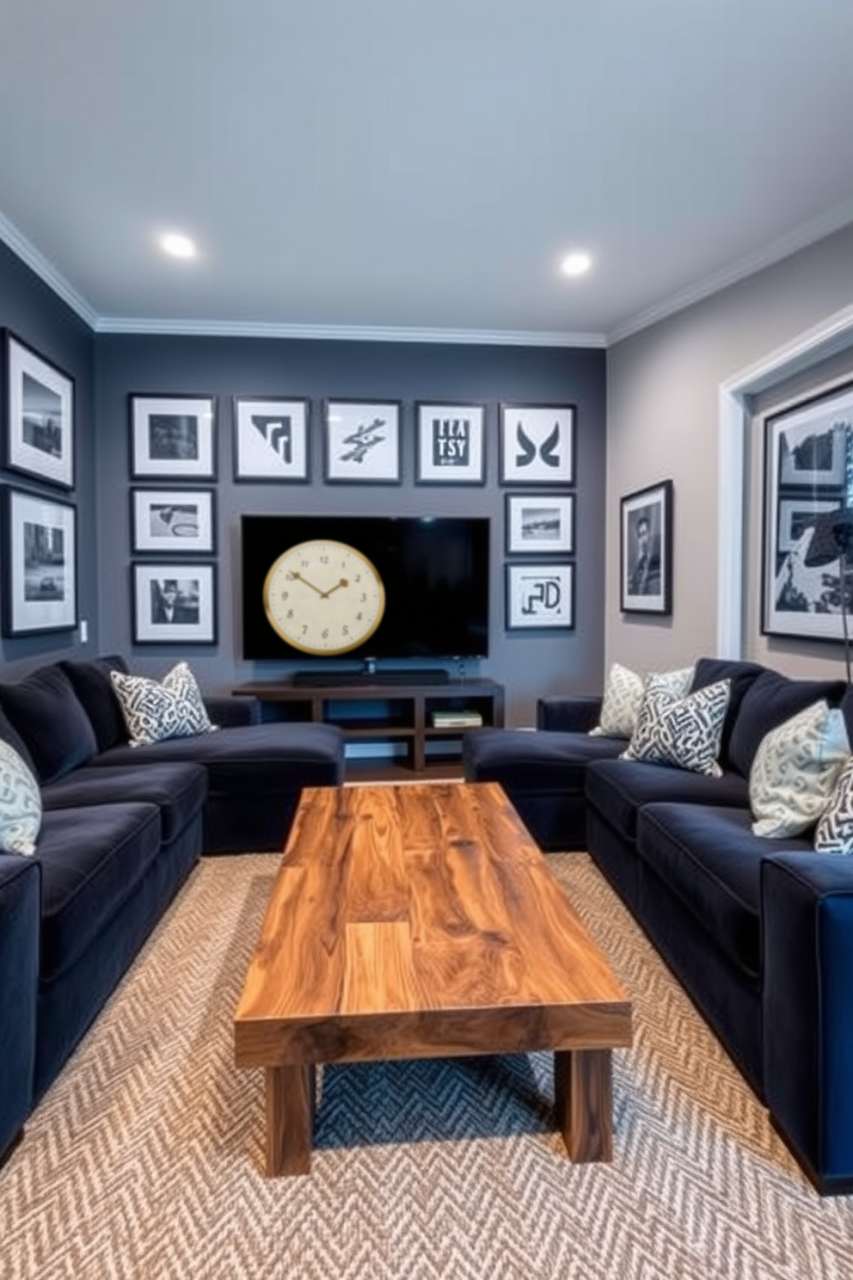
h=1 m=51
